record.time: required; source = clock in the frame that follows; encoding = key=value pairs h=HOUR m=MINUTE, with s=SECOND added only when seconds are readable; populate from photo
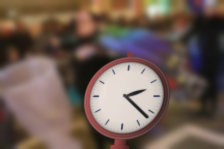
h=2 m=22
